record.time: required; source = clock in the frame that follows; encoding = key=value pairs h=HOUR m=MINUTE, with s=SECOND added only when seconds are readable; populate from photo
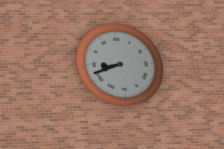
h=8 m=42
